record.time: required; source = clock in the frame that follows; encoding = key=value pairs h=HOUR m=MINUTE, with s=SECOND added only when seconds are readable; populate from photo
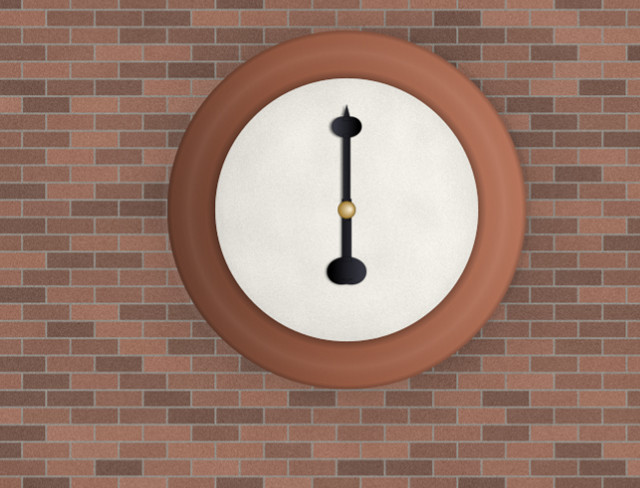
h=6 m=0
